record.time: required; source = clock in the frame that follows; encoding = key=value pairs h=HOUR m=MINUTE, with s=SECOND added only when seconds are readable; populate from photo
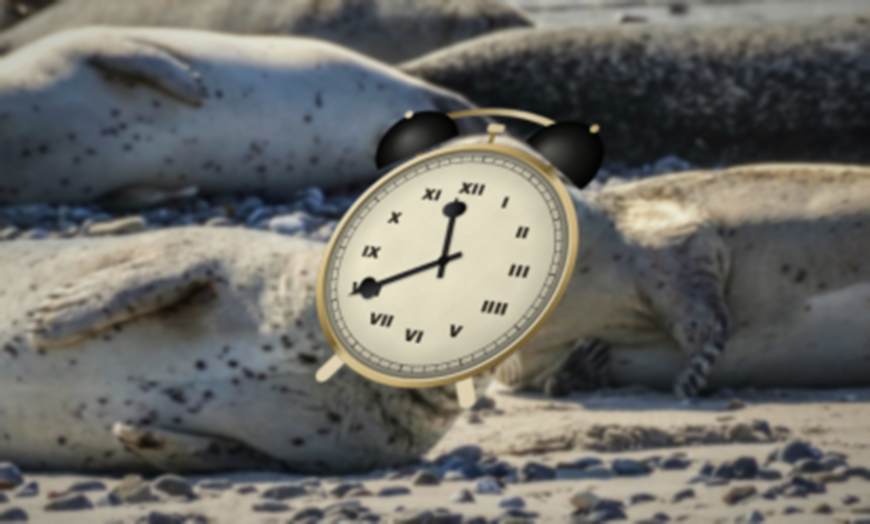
h=11 m=40
